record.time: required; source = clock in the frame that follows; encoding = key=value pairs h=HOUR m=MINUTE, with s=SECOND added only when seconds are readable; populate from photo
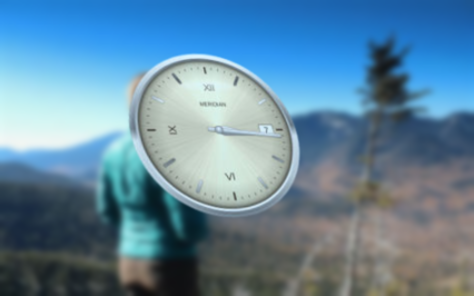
h=3 m=16
